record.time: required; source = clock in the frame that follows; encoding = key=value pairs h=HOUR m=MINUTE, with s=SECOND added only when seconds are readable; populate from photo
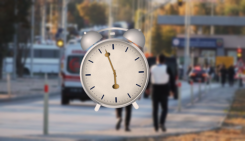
h=5 m=57
